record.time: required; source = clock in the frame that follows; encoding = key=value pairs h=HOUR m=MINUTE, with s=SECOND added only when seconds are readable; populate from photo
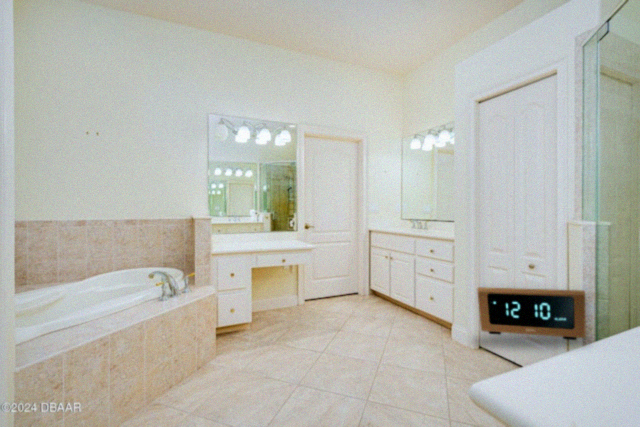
h=12 m=10
